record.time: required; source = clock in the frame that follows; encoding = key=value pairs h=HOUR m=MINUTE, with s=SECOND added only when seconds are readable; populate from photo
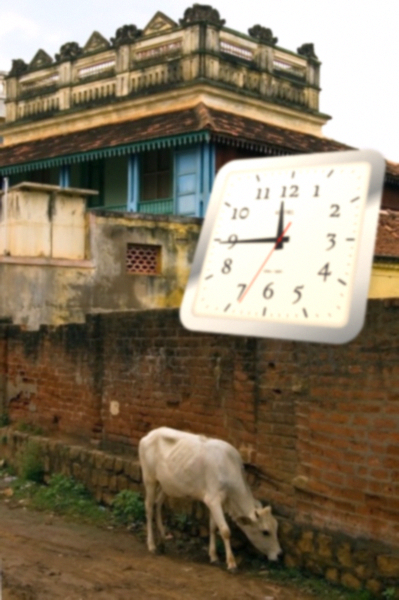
h=11 m=44 s=34
